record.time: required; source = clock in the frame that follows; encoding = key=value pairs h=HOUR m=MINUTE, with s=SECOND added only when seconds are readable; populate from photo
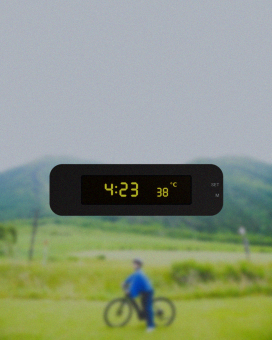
h=4 m=23
